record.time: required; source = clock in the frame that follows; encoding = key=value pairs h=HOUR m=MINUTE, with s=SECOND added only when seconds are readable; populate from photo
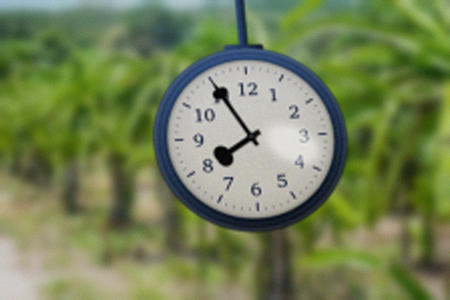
h=7 m=55
